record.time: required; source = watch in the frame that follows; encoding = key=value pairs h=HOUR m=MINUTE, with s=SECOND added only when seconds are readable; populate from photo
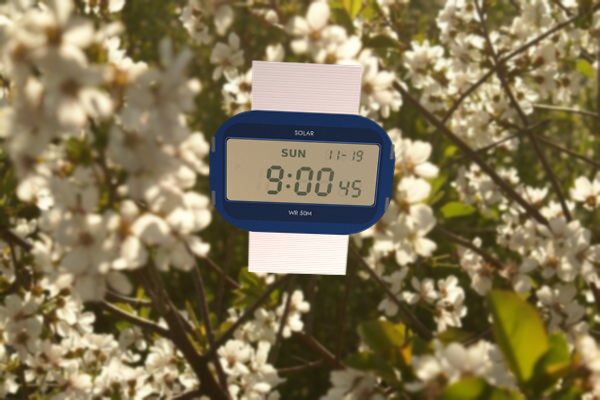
h=9 m=0 s=45
